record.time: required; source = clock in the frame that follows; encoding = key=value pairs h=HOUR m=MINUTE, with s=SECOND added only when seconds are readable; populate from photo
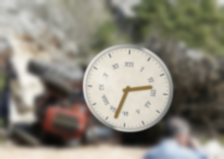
h=2 m=33
